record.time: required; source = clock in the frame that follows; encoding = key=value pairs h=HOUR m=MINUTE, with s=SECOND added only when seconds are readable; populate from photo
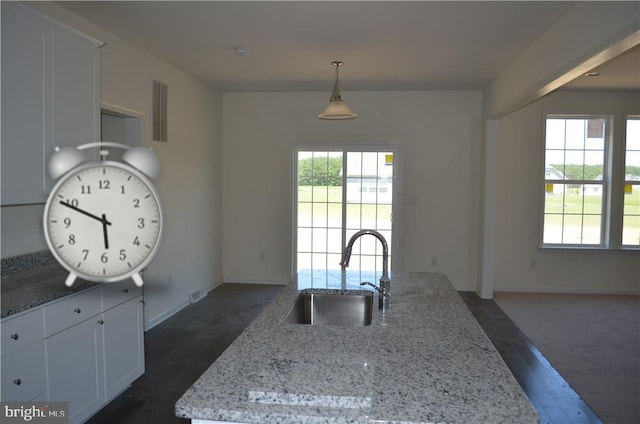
h=5 m=49
